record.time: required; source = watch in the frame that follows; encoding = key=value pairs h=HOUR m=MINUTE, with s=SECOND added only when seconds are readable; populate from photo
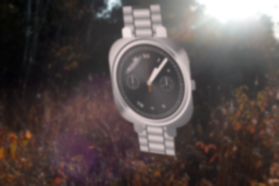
h=1 m=7
